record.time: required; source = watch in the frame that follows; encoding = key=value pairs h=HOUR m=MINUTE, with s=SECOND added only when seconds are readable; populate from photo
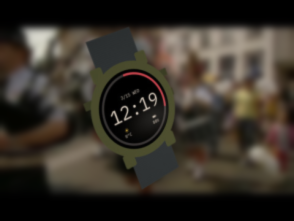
h=12 m=19
